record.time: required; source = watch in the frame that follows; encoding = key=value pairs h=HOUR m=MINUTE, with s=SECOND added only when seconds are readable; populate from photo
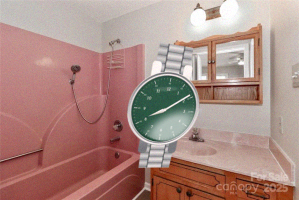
h=8 m=9
